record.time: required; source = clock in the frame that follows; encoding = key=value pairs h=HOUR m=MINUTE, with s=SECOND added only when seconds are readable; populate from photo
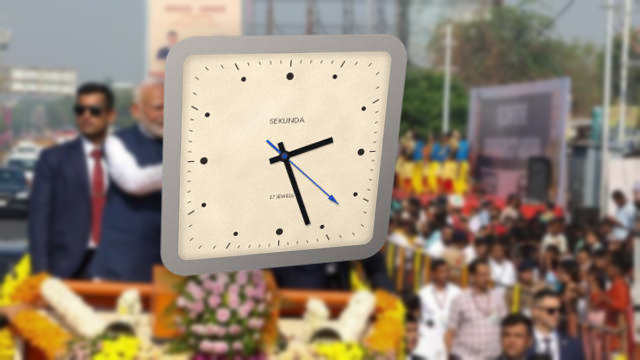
h=2 m=26 s=22
